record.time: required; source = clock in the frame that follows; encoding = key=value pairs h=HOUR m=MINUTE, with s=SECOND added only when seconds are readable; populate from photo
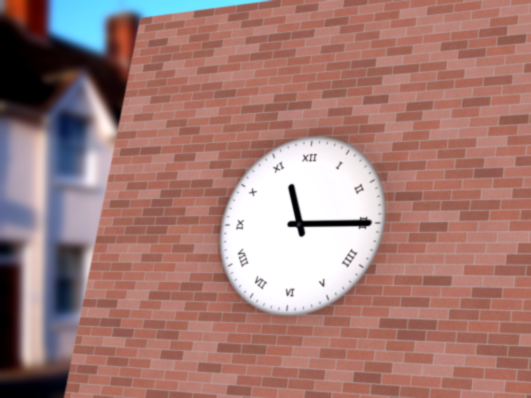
h=11 m=15
